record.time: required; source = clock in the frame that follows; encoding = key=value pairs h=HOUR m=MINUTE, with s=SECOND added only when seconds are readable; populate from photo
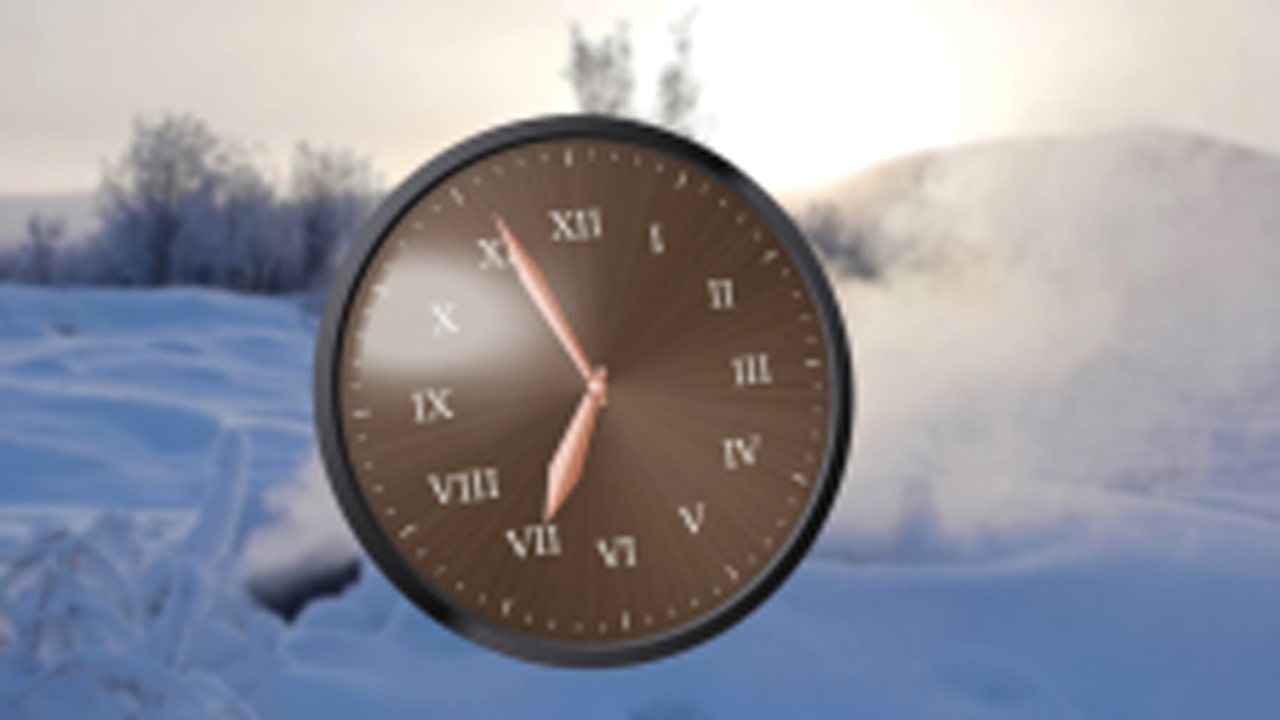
h=6 m=56
